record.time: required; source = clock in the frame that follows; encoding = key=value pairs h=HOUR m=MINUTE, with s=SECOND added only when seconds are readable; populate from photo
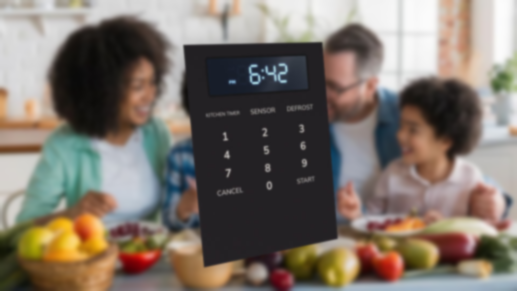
h=6 m=42
